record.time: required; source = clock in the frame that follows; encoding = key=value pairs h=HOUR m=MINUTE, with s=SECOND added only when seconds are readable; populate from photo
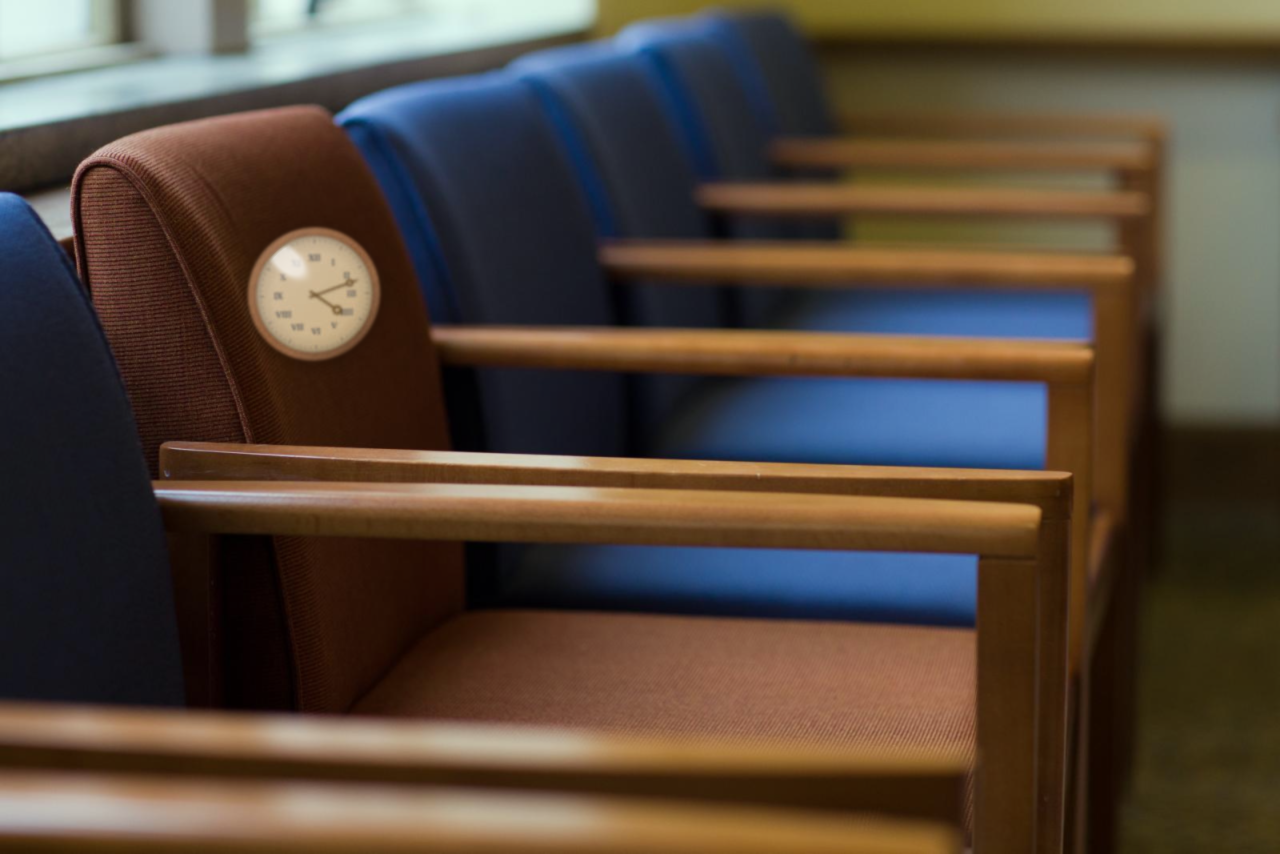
h=4 m=12
